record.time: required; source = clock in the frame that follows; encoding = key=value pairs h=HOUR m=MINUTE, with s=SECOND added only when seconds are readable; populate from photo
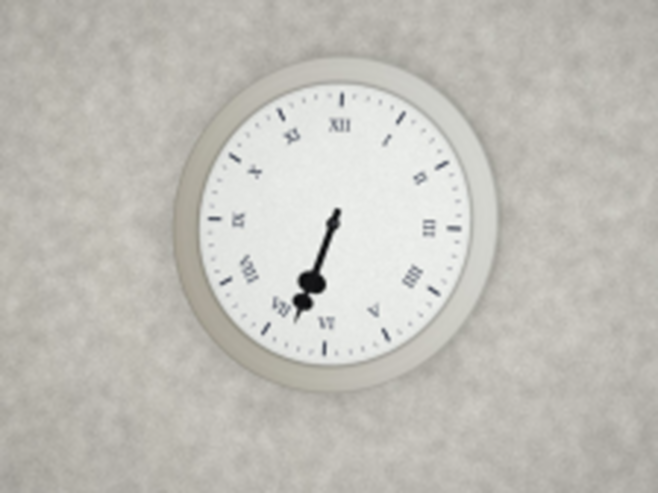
h=6 m=33
